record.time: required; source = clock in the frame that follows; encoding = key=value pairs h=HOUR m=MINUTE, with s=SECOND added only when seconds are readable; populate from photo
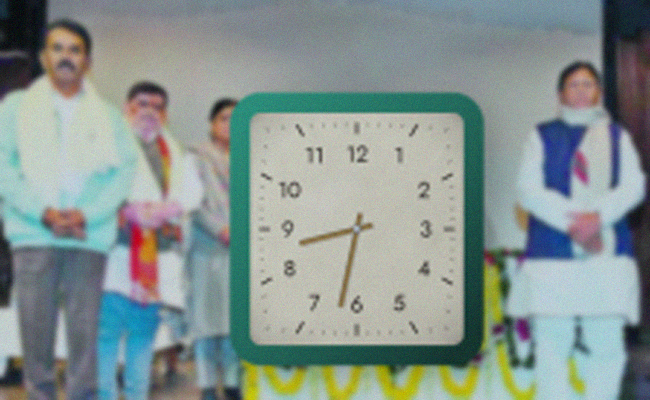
h=8 m=32
